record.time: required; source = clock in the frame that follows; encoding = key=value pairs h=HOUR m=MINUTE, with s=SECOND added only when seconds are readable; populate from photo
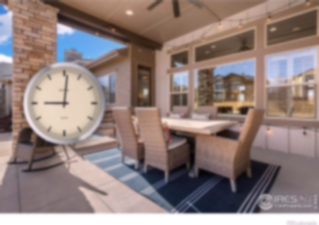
h=9 m=1
